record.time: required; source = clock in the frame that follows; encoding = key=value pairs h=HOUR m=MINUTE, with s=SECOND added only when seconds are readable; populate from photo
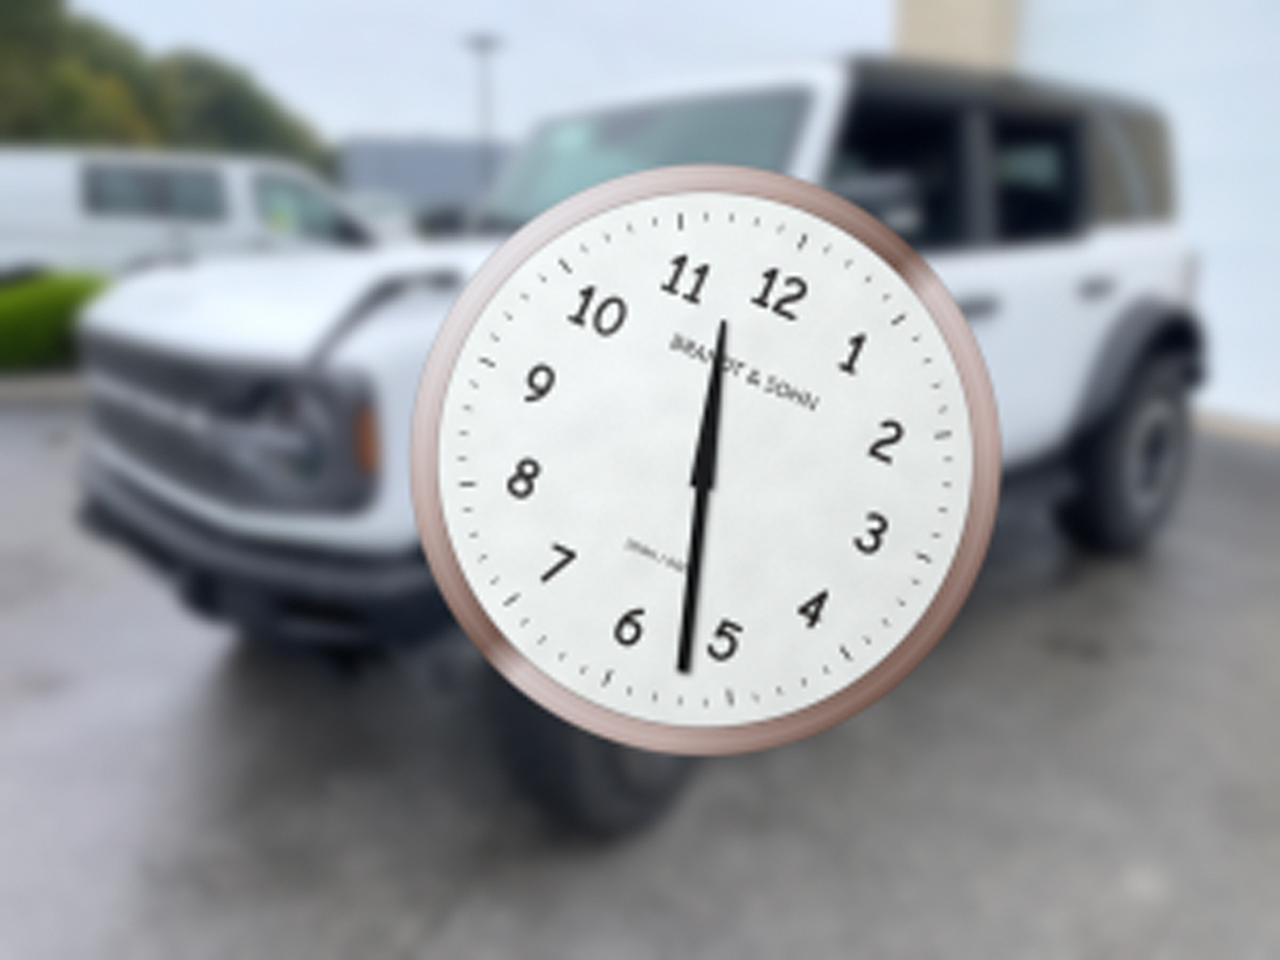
h=11 m=27
